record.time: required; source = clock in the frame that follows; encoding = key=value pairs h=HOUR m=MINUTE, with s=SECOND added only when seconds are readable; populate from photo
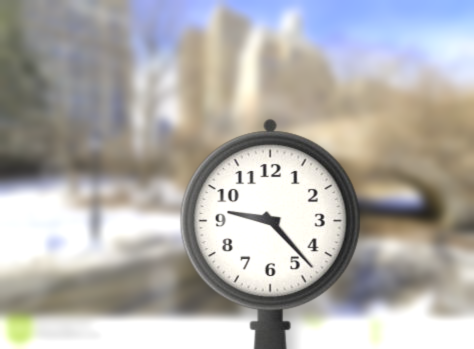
h=9 m=23
